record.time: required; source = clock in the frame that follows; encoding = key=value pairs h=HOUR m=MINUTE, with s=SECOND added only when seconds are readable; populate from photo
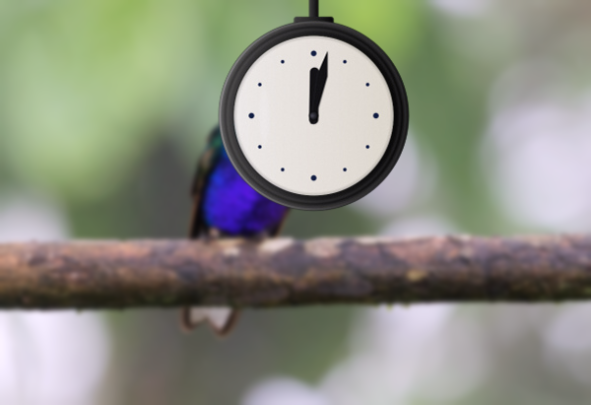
h=12 m=2
